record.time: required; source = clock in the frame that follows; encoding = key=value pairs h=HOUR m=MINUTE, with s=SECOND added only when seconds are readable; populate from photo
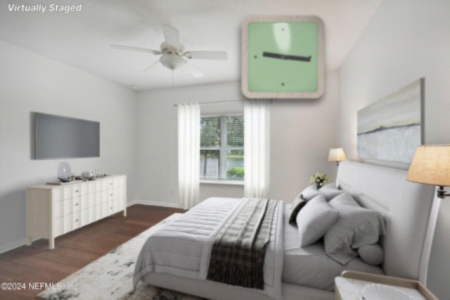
h=9 m=16
